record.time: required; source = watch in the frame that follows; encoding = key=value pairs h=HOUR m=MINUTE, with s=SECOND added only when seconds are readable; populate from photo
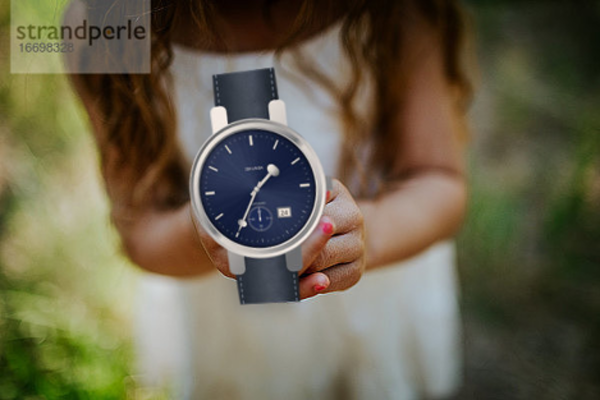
h=1 m=35
